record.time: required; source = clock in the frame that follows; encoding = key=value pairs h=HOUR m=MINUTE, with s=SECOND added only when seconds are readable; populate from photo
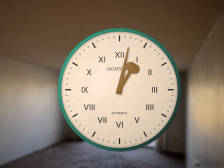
h=1 m=2
